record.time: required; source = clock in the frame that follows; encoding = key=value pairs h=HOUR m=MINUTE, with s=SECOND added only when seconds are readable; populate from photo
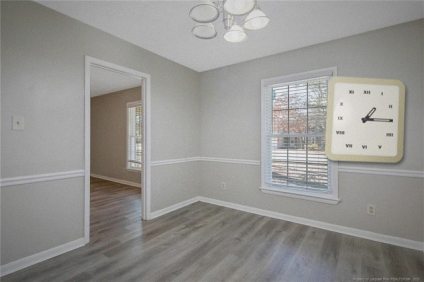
h=1 m=15
